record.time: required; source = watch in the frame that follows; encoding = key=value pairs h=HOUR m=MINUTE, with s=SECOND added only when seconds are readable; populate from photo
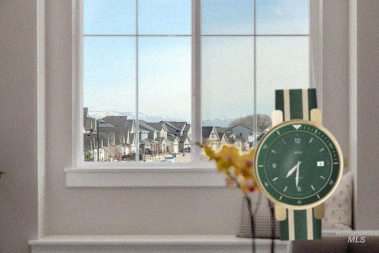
h=7 m=31
